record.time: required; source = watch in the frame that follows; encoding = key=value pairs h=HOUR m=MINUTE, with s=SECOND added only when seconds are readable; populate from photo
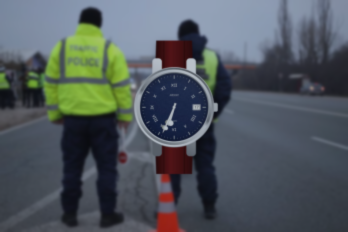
h=6 m=34
